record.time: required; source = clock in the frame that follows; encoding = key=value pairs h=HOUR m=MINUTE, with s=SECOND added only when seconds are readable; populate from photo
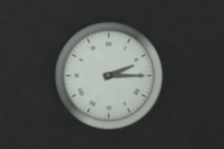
h=2 m=15
